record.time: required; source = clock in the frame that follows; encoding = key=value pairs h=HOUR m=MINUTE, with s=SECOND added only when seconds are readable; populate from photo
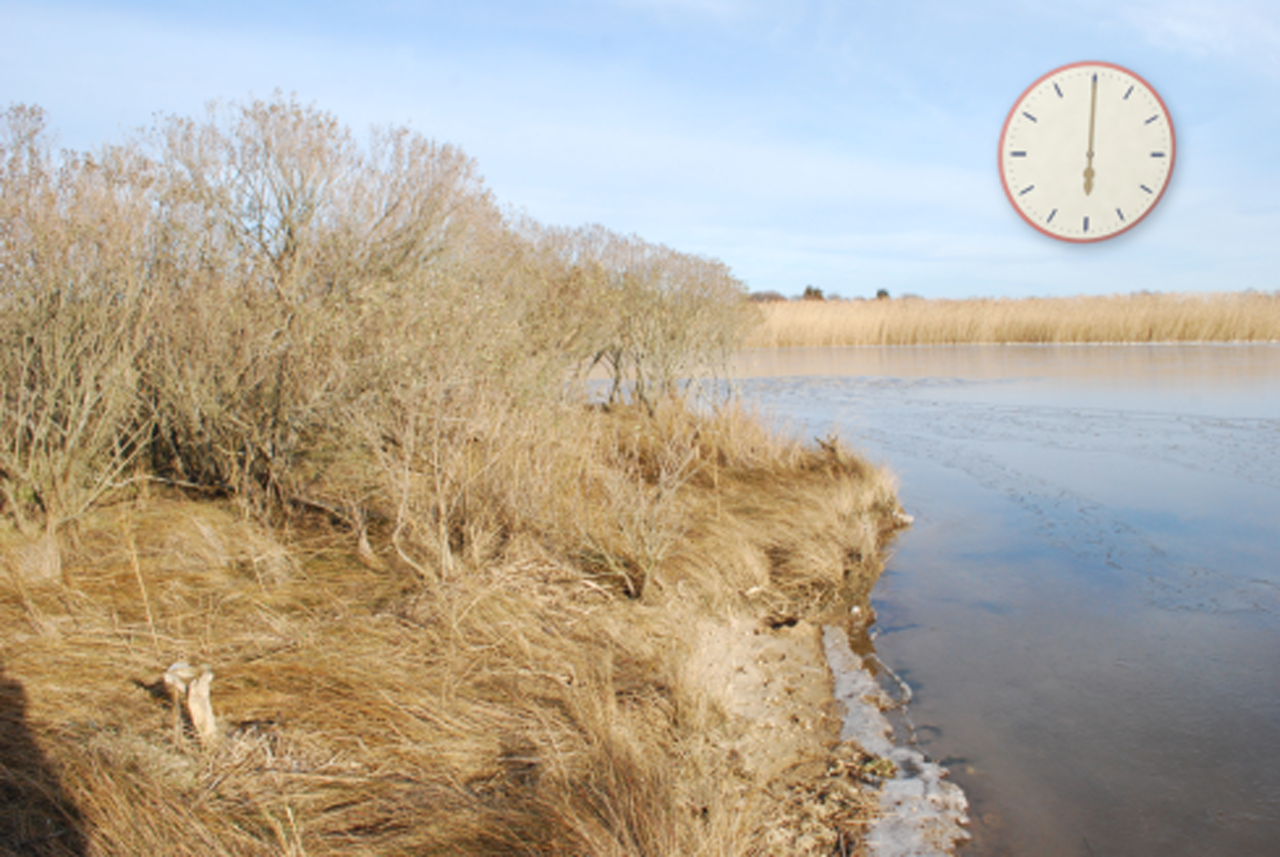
h=6 m=0
